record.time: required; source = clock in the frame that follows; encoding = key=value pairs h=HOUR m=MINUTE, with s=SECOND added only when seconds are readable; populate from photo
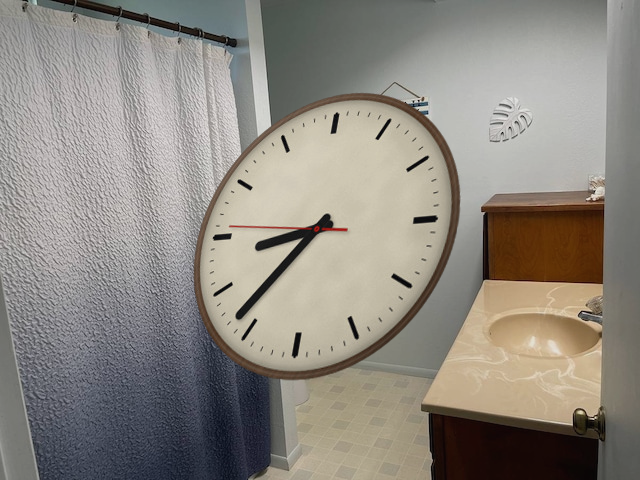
h=8 m=36 s=46
